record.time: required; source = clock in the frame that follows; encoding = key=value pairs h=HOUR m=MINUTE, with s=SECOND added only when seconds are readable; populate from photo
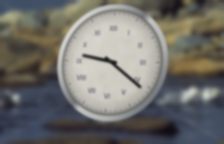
h=9 m=21
